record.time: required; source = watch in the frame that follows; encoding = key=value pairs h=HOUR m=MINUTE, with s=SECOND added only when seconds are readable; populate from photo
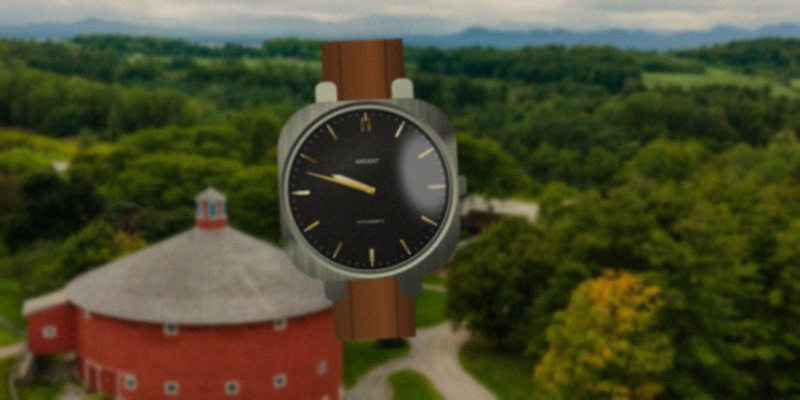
h=9 m=48
